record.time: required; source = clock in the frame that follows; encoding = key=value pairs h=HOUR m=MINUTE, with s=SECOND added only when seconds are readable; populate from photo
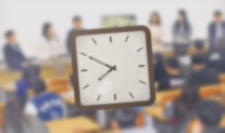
h=7 m=50
